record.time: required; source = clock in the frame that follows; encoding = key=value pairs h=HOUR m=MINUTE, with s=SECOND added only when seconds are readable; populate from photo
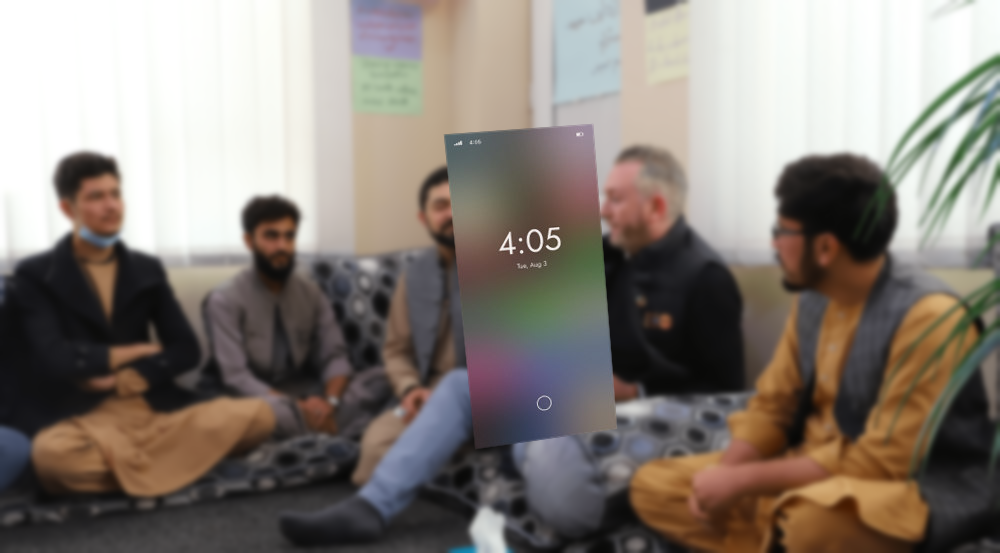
h=4 m=5
